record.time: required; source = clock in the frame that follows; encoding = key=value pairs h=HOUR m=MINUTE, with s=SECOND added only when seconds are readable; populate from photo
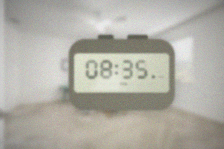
h=8 m=35
